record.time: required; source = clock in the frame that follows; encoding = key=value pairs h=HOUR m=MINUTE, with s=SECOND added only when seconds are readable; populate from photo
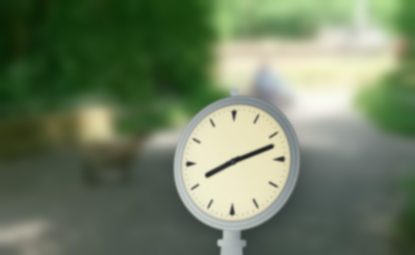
h=8 m=12
